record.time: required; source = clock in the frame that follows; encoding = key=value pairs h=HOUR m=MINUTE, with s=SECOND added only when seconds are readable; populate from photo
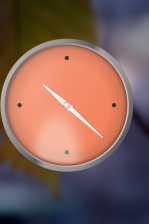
h=10 m=22
